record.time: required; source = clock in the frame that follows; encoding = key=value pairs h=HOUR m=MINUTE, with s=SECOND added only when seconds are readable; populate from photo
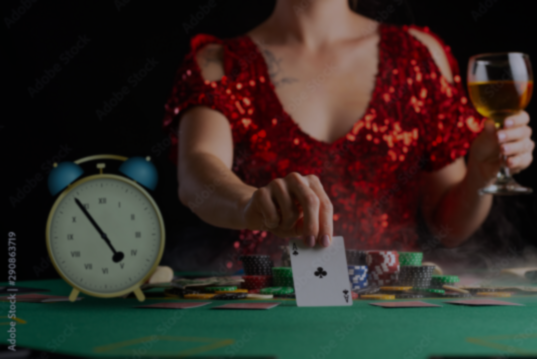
h=4 m=54
